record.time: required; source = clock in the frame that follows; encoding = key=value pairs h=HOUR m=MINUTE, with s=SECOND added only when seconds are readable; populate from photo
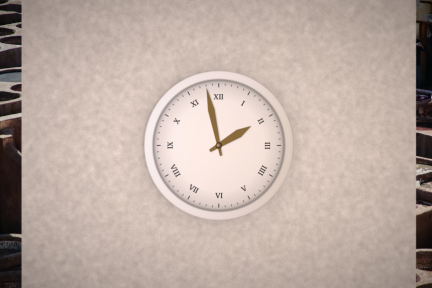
h=1 m=58
